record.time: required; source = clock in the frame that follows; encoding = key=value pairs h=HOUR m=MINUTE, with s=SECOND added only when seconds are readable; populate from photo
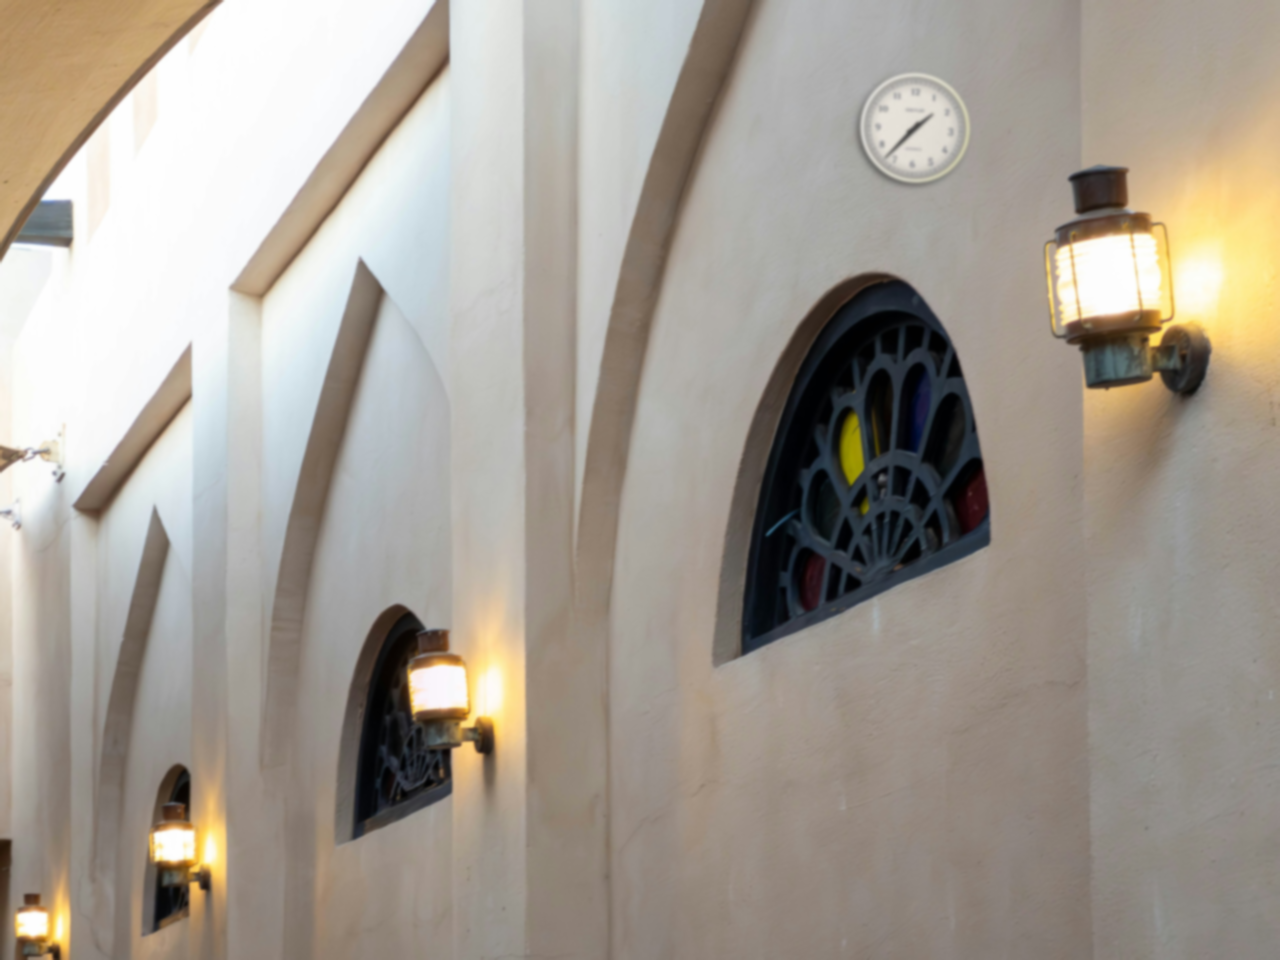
h=1 m=37
